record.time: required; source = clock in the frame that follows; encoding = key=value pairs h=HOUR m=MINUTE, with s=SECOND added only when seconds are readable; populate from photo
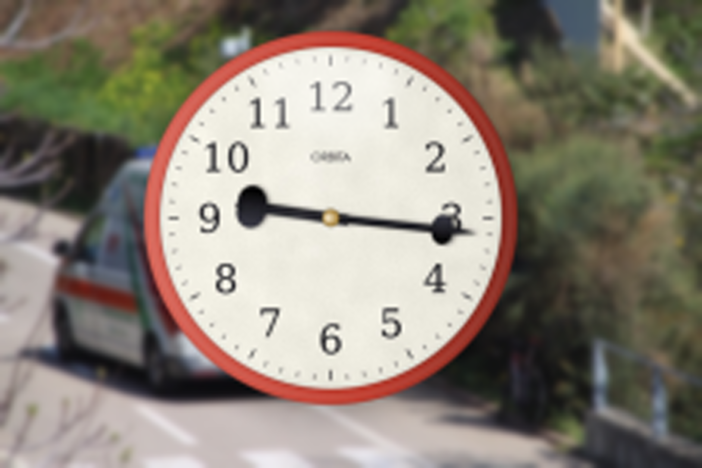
h=9 m=16
